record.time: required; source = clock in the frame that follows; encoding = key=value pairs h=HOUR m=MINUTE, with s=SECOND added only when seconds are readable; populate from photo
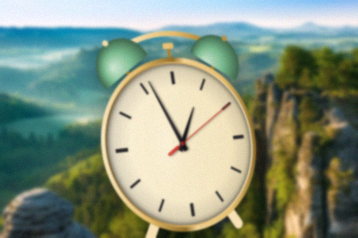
h=12 m=56 s=10
